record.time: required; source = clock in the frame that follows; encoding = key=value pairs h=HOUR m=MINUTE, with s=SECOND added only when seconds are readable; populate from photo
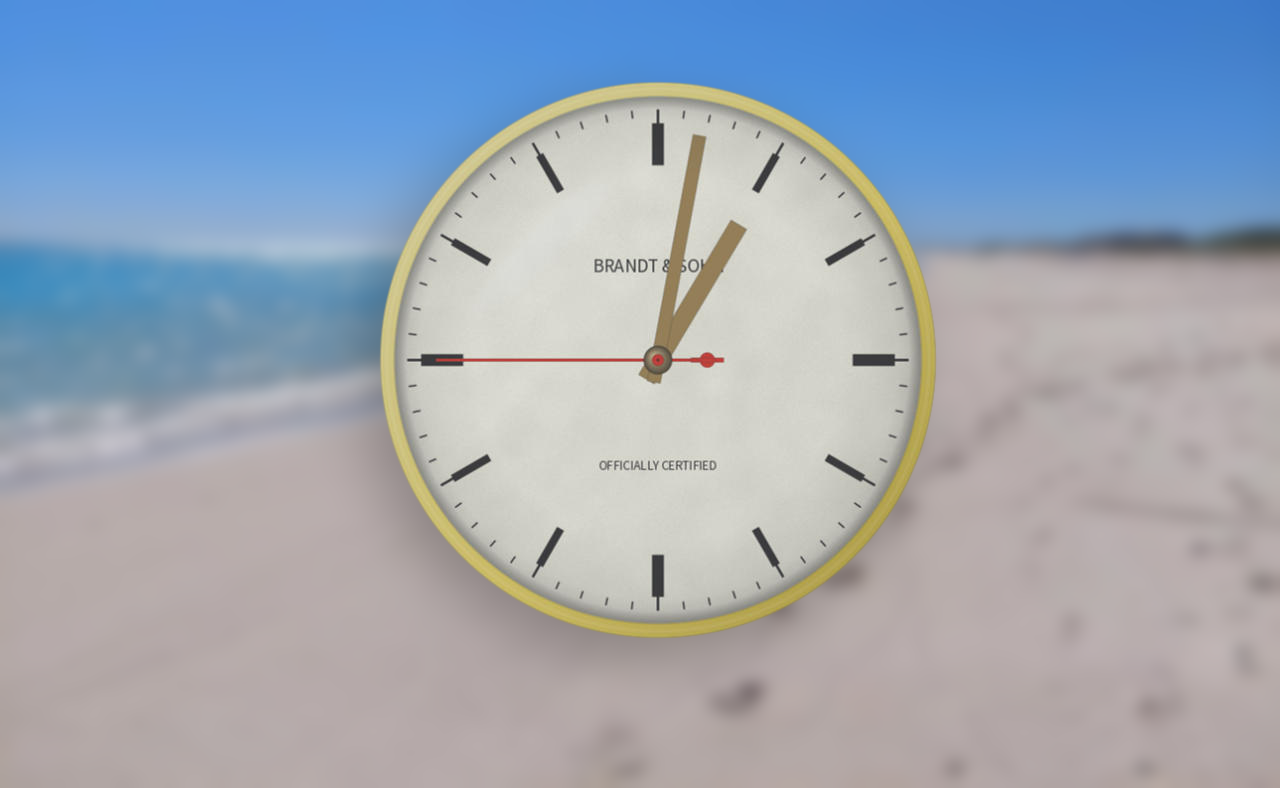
h=1 m=1 s=45
